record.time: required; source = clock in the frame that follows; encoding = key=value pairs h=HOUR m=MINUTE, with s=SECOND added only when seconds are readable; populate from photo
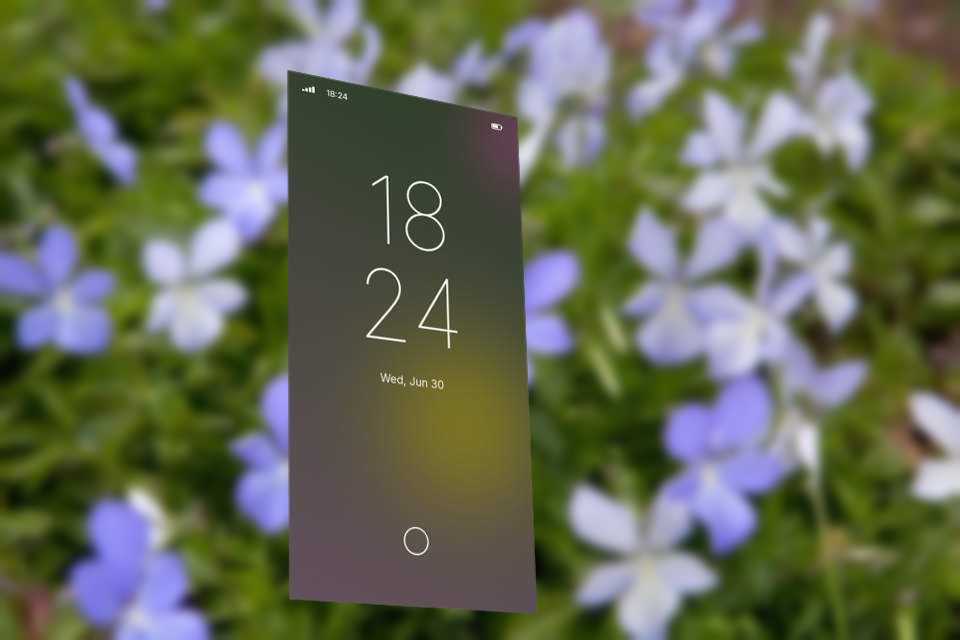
h=18 m=24
